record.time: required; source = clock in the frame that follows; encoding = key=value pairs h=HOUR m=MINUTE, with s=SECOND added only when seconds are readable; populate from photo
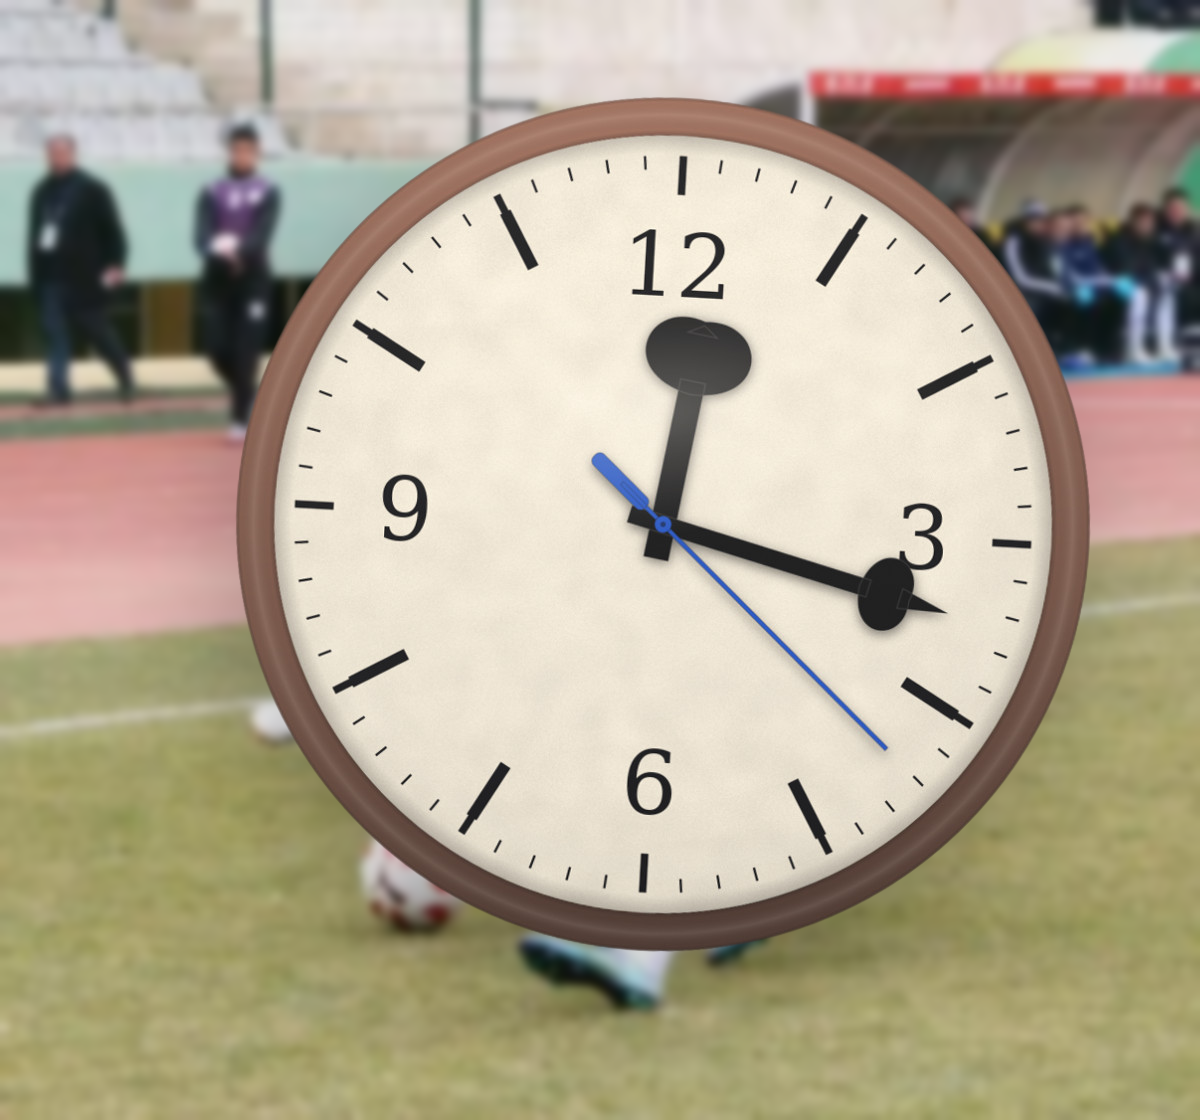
h=12 m=17 s=22
